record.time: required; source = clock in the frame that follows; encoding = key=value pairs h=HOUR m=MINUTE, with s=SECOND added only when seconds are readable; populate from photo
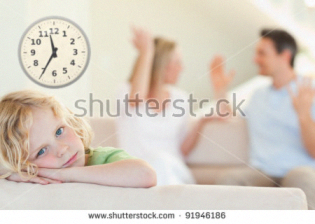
h=11 m=35
